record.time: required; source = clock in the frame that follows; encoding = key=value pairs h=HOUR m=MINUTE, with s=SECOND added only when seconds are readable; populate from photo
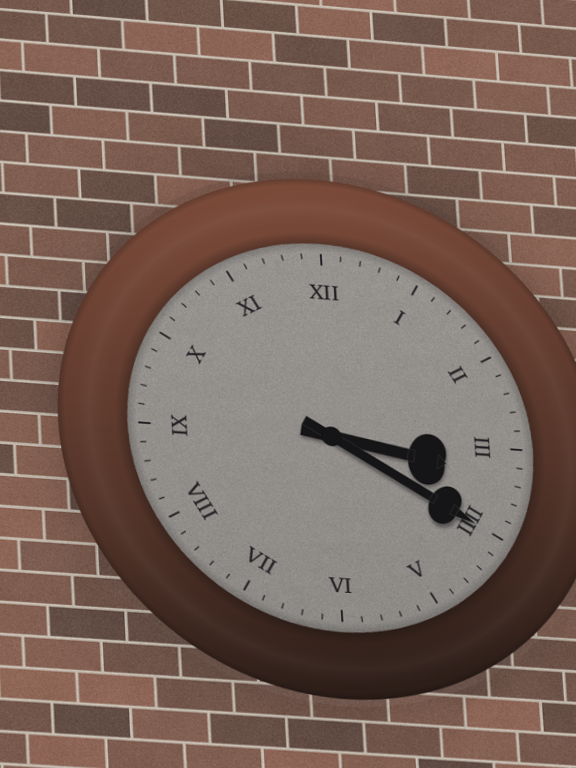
h=3 m=20
